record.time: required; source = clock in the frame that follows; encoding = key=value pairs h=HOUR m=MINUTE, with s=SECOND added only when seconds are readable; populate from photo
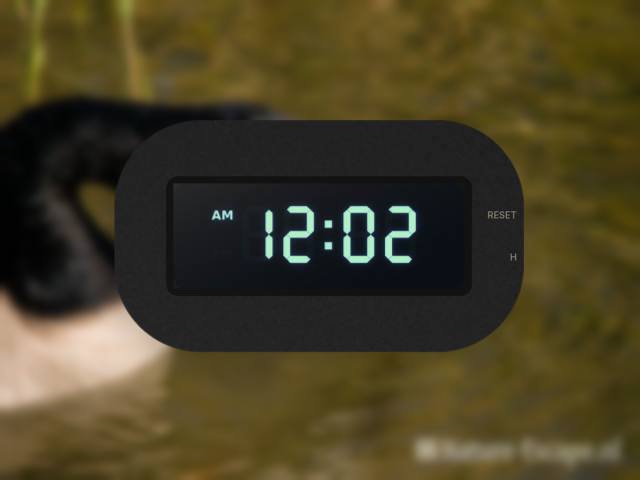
h=12 m=2
